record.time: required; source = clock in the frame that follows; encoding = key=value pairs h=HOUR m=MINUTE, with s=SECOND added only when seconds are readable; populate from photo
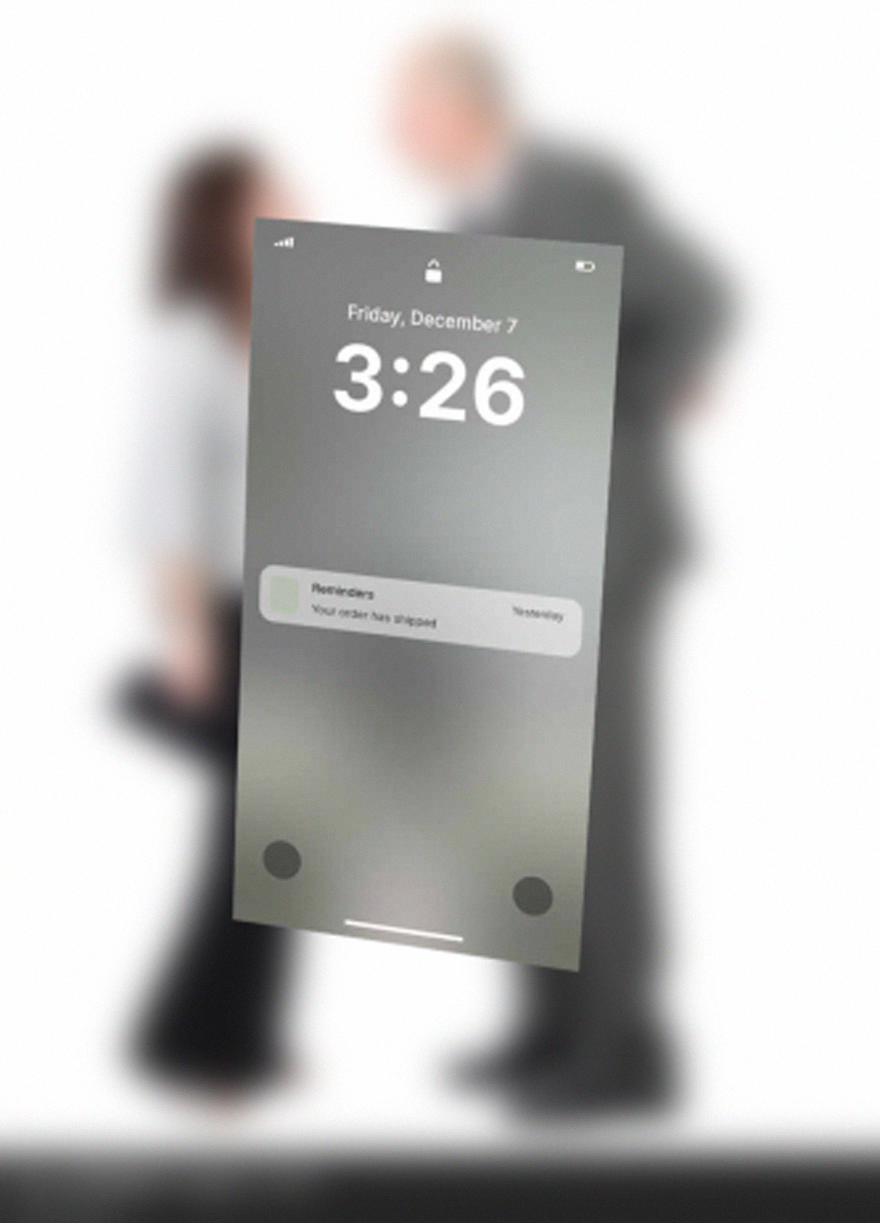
h=3 m=26
